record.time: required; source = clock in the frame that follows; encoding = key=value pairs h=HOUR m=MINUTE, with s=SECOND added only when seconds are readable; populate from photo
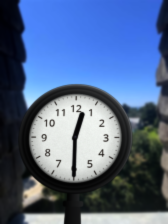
h=12 m=30
